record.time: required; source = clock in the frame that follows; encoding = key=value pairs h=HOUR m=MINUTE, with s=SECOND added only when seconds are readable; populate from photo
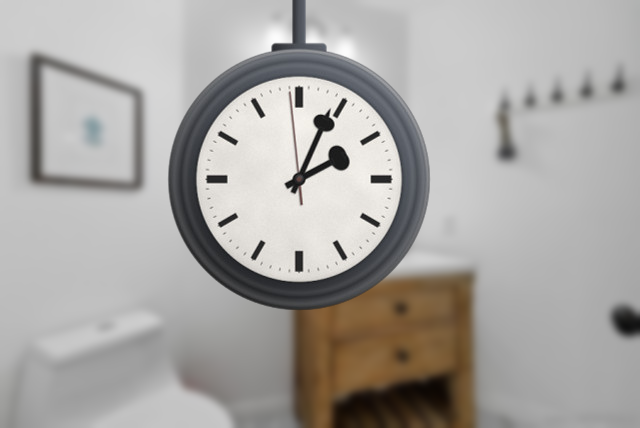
h=2 m=3 s=59
